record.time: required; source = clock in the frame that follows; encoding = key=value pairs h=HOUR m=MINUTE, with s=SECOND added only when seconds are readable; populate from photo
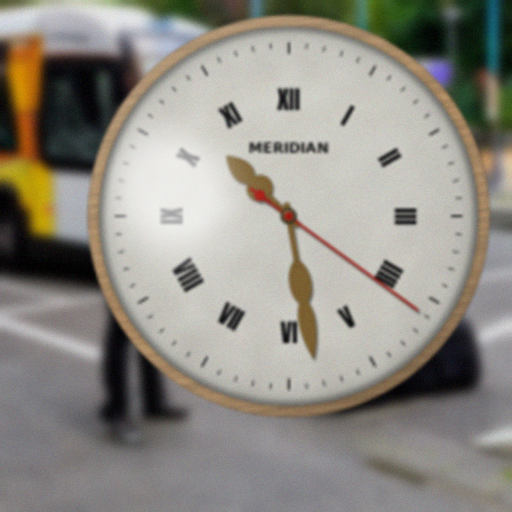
h=10 m=28 s=21
